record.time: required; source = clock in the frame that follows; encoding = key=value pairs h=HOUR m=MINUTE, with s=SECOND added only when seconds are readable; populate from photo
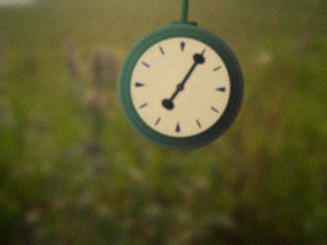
h=7 m=5
